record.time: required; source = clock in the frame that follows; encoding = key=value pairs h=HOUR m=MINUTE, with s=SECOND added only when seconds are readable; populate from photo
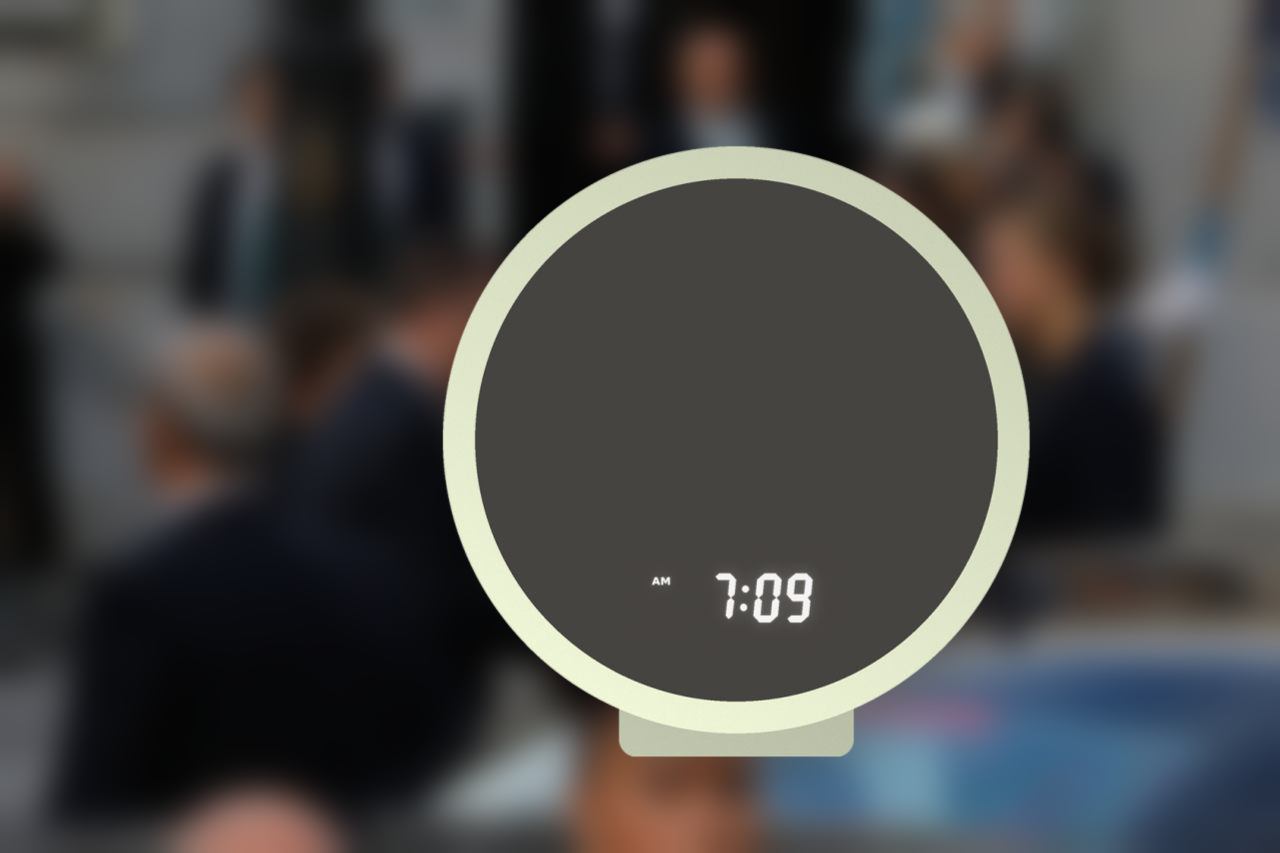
h=7 m=9
